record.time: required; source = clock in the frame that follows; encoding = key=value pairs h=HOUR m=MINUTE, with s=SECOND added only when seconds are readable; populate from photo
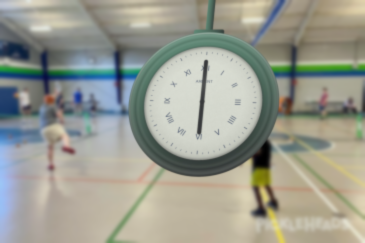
h=6 m=0
